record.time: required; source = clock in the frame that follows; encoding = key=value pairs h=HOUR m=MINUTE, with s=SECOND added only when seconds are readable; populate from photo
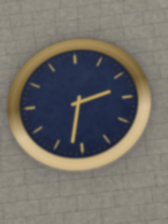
h=2 m=32
